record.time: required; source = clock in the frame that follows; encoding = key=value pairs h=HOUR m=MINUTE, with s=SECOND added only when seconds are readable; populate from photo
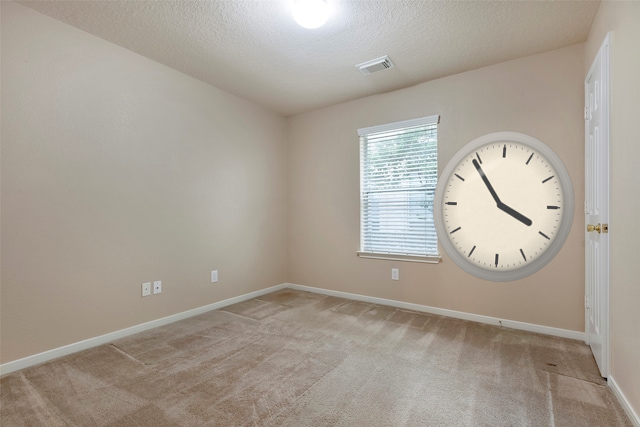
h=3 m=54
